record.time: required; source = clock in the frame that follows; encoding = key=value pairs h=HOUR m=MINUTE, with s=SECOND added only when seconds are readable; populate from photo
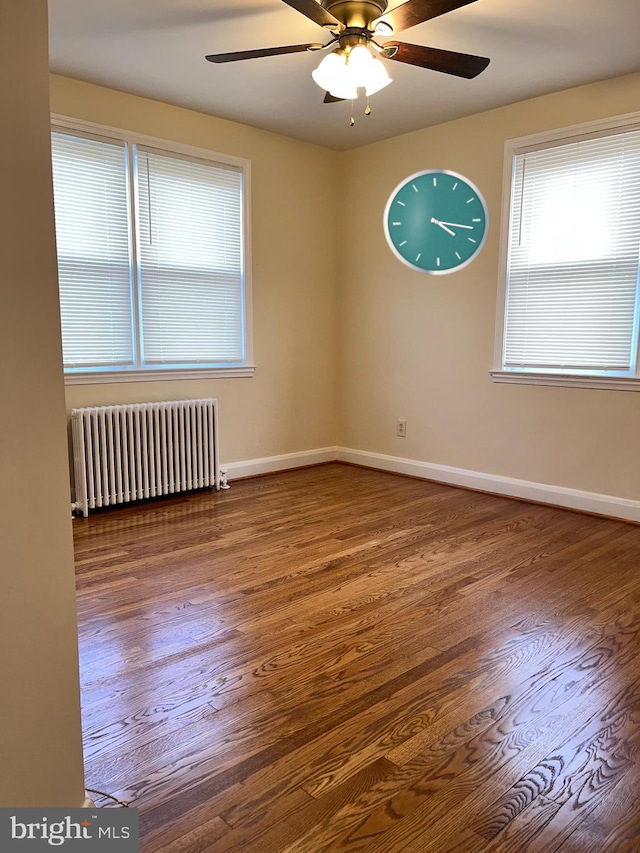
h=4 m=17
